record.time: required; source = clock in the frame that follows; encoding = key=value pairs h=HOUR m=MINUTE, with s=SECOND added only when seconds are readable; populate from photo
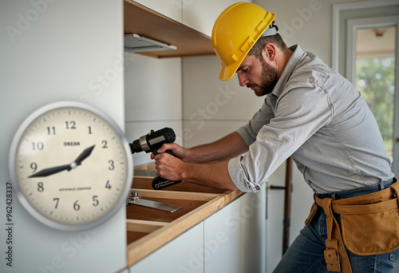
h=1 m=43
